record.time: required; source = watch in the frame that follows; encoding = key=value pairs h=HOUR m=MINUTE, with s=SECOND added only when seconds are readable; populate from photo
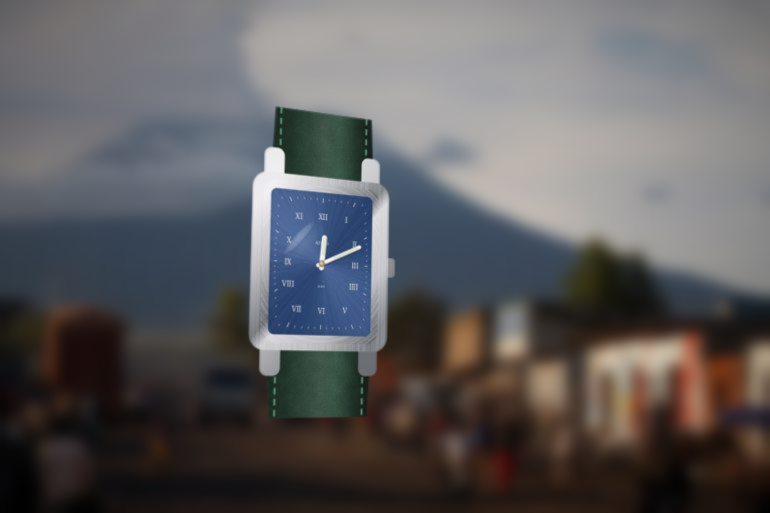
h=12 m=11
